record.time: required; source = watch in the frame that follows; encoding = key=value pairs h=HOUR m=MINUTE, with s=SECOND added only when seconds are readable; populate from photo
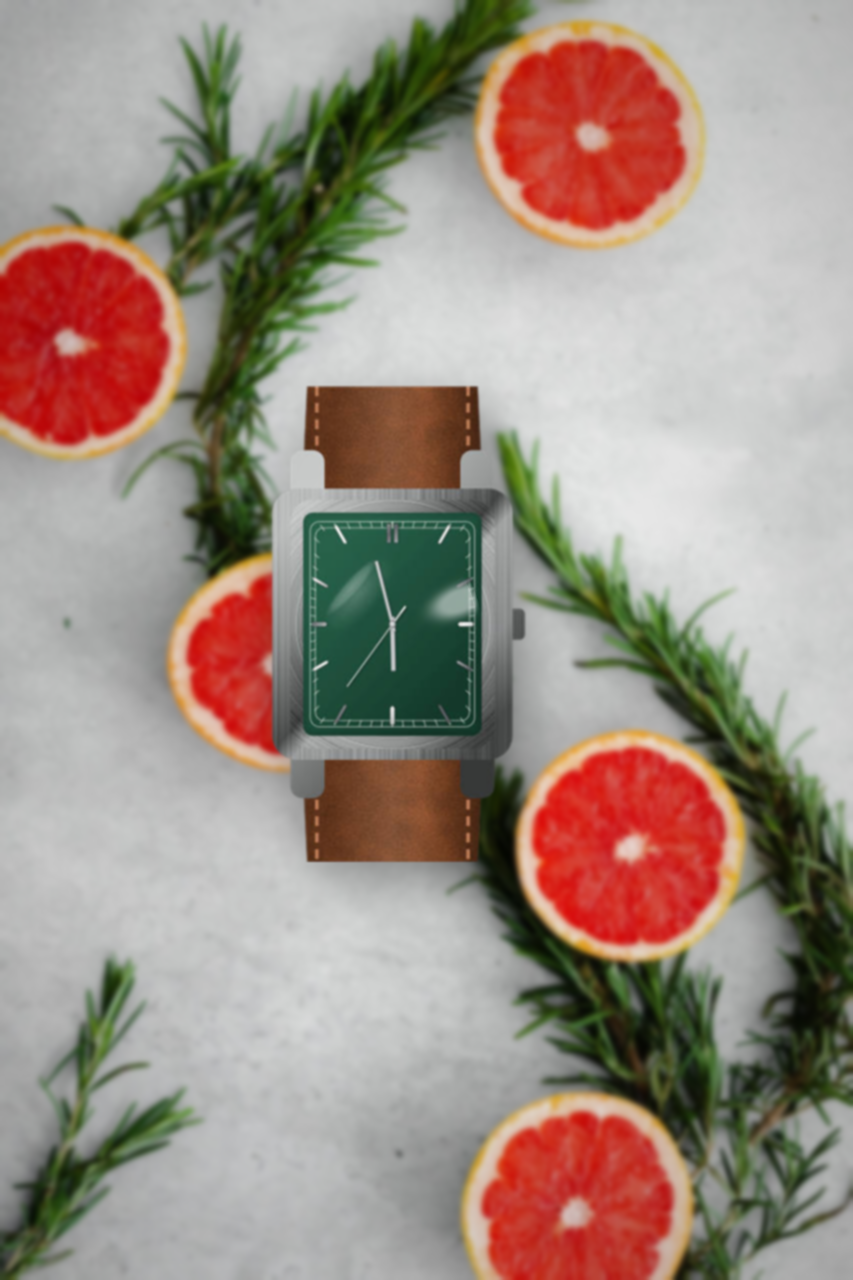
h=5 m=57 s=36
